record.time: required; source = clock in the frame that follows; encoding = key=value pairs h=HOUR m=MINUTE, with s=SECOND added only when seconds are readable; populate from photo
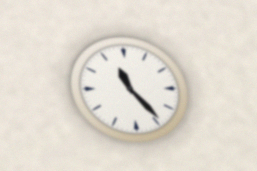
h=11 m=24
